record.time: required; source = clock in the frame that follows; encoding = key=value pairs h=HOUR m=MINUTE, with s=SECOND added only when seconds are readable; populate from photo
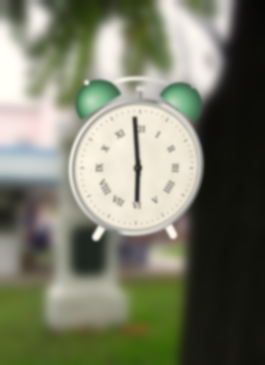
h=5 m=59
